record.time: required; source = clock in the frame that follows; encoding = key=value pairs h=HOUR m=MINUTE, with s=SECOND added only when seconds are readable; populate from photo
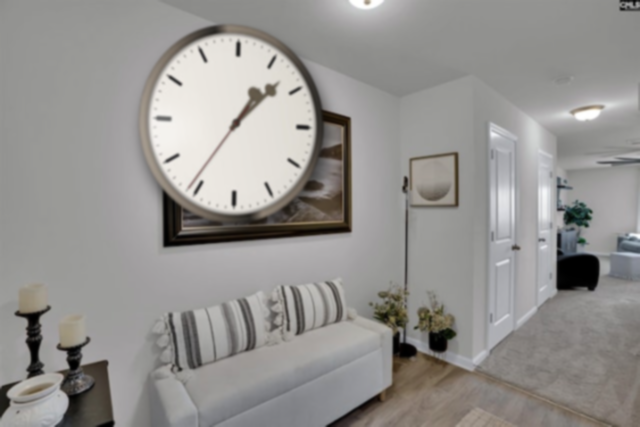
h=1 m=7 s=36
